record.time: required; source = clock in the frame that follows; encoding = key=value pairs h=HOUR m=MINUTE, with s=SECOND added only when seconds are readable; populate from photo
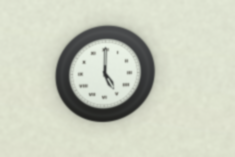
h=5 m=0
